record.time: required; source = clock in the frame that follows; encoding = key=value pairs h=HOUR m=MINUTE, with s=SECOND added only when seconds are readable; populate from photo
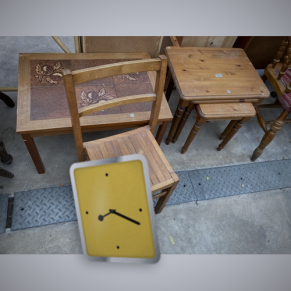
h=8 m=19
